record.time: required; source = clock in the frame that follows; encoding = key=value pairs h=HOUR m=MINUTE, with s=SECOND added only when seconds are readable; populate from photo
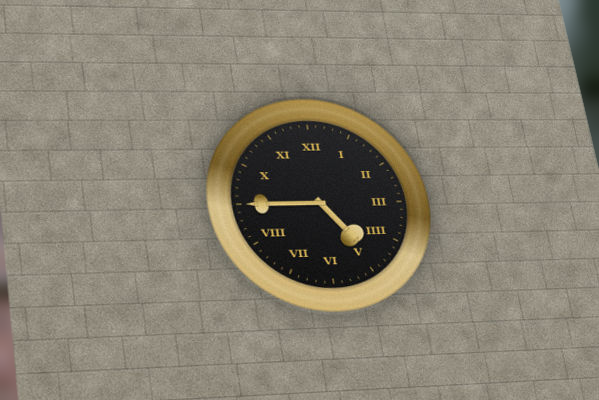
h=4 m=45
